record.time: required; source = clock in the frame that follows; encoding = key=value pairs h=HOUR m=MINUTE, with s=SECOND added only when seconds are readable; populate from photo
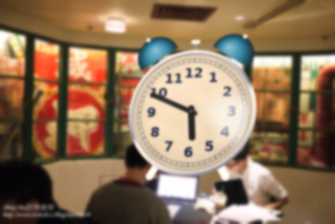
h=5 m=49
